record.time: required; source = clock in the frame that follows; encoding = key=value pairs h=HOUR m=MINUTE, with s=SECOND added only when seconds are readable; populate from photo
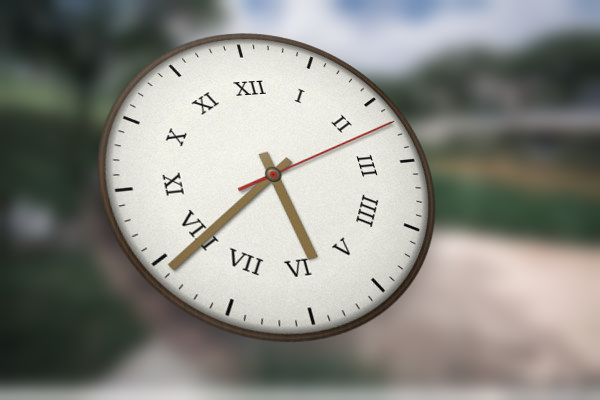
h=5 m=39 s=12
